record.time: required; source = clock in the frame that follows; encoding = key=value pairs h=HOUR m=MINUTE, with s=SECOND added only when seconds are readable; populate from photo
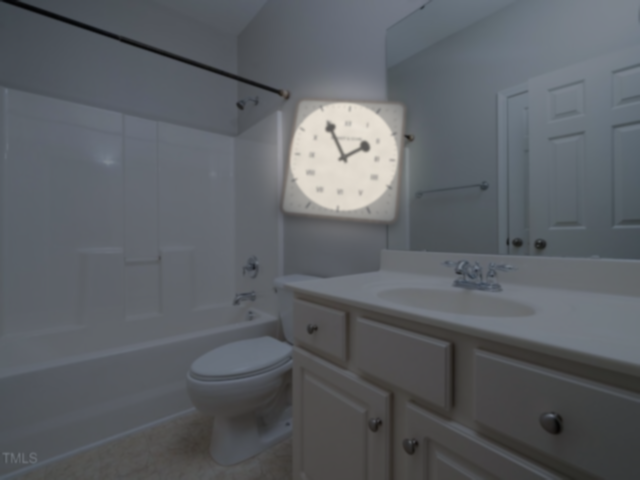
h=1 m=55
